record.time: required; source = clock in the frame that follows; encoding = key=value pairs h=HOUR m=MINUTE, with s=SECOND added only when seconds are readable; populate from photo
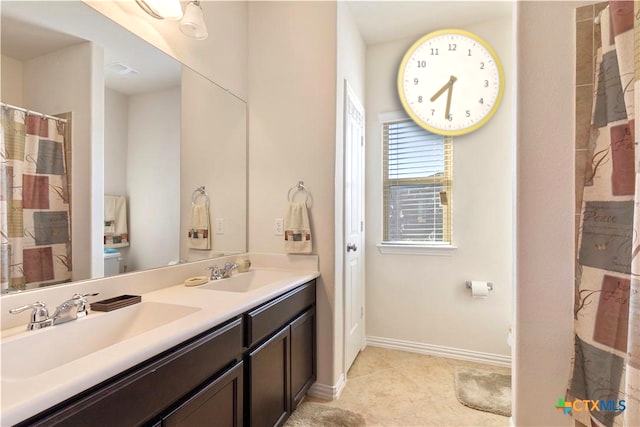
h=7 m=31
